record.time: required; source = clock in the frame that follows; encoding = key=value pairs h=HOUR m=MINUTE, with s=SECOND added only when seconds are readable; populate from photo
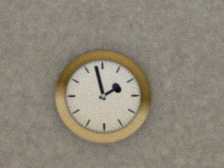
h=1 m=58
